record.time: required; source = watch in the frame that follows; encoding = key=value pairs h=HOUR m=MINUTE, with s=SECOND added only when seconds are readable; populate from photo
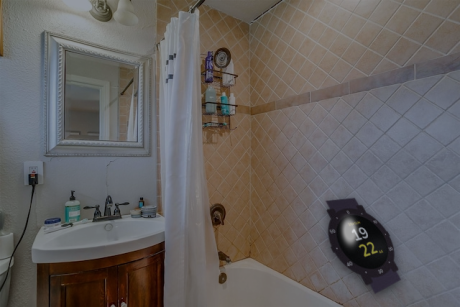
h=19 m=22
